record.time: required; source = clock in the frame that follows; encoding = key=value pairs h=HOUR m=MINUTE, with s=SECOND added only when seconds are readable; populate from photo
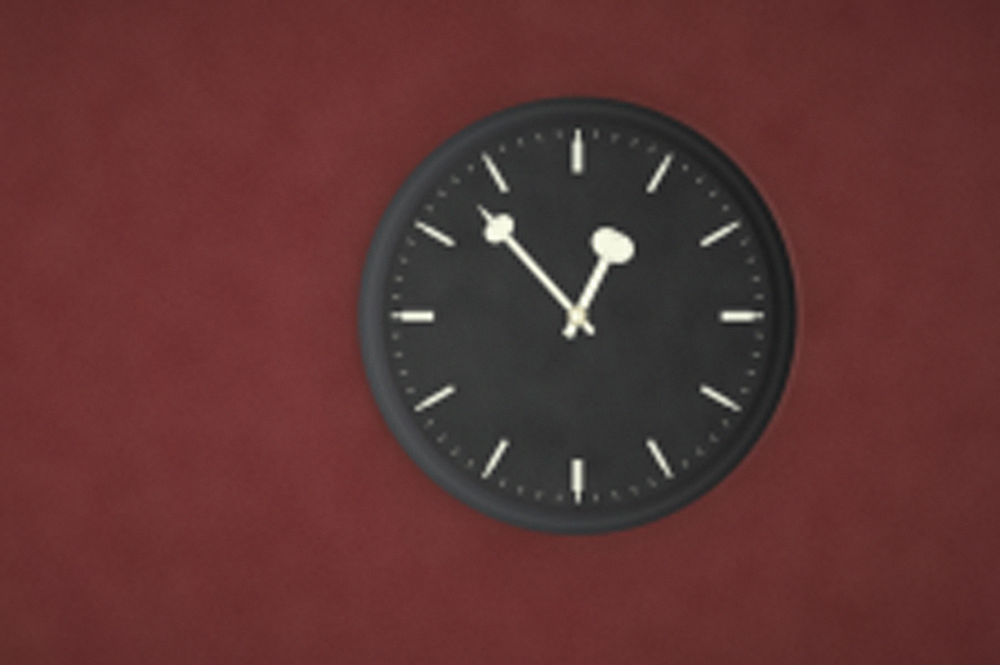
h=12 m=53
